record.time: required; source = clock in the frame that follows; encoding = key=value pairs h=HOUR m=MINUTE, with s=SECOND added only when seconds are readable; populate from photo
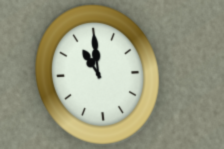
h=11 m=0
